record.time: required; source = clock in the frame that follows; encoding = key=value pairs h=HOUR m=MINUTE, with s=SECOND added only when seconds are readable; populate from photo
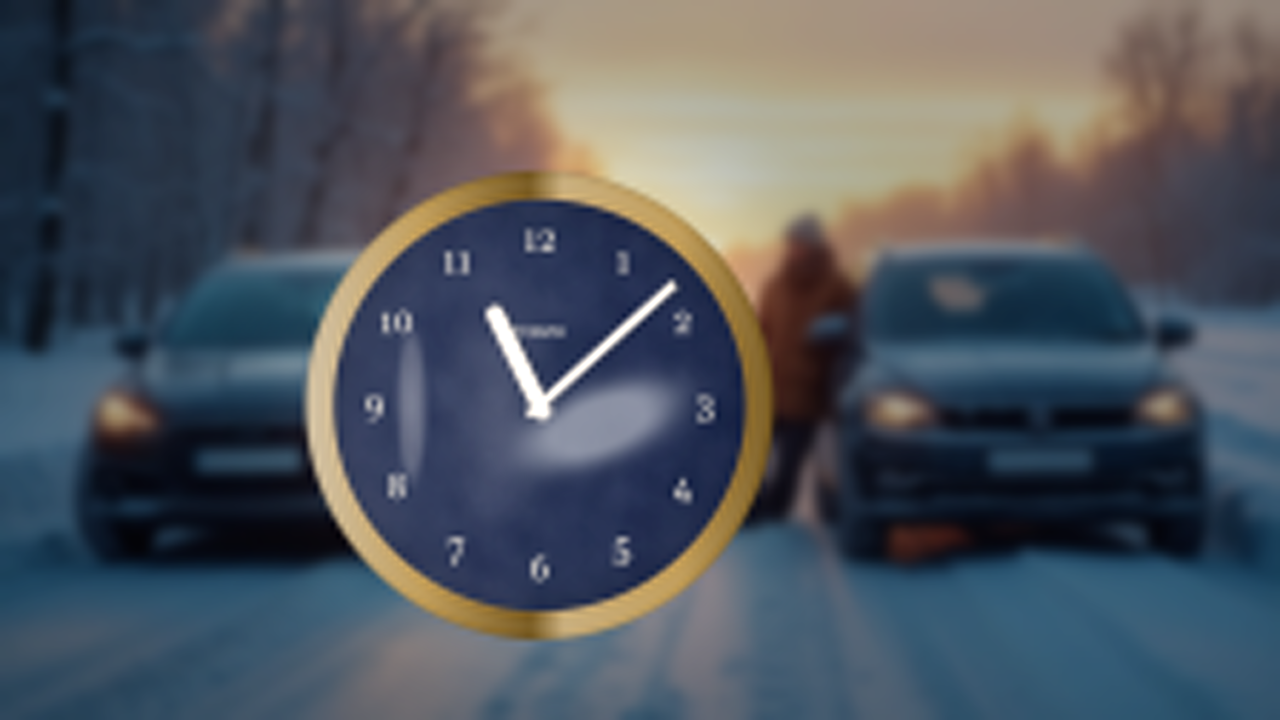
h=11 m=8
